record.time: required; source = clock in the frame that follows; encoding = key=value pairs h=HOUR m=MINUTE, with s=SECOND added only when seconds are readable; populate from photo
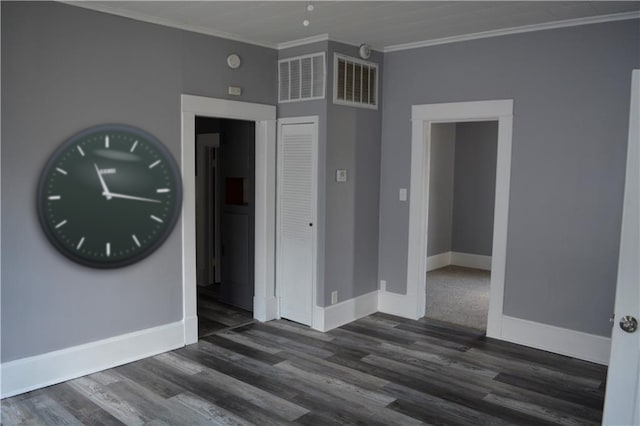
h=11 m=17
